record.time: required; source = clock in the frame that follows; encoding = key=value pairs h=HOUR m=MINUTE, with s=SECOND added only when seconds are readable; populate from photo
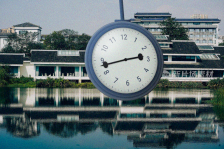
h=2 m=43
